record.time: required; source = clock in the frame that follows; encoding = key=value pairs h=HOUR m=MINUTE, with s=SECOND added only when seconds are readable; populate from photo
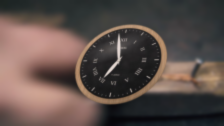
h=6 m=58
